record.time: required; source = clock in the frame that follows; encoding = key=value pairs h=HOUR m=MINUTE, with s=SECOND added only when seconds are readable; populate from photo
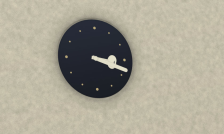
h=3 m=18
